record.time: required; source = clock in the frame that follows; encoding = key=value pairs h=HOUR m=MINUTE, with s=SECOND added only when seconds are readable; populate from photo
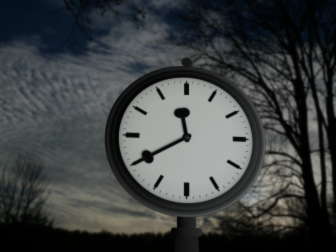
h=11 m=40
